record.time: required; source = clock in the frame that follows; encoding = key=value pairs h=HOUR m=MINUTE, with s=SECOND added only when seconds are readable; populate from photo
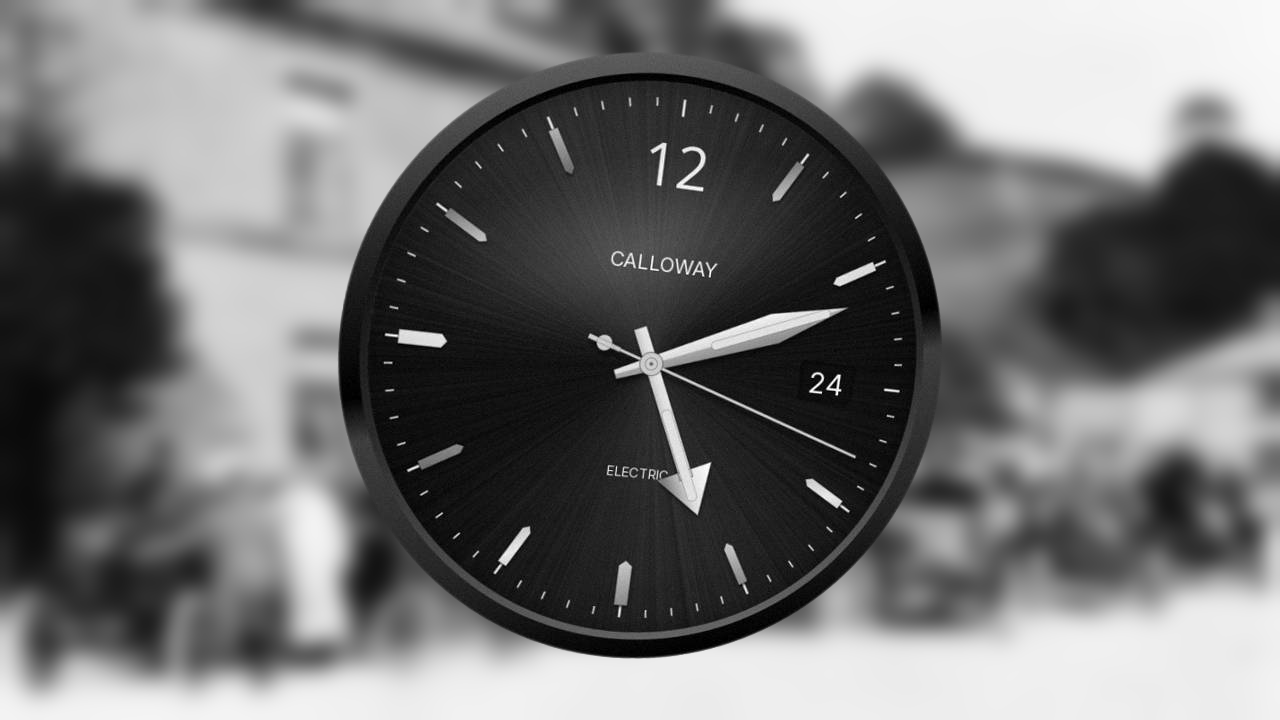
h=5 m=11 s=18
